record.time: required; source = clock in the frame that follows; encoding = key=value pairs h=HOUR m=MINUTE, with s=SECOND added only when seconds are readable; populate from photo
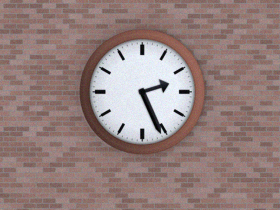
h=2 m=26
